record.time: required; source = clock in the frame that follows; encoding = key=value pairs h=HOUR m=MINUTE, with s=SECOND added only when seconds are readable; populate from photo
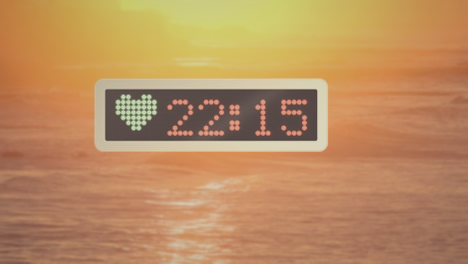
h=22 m=15
